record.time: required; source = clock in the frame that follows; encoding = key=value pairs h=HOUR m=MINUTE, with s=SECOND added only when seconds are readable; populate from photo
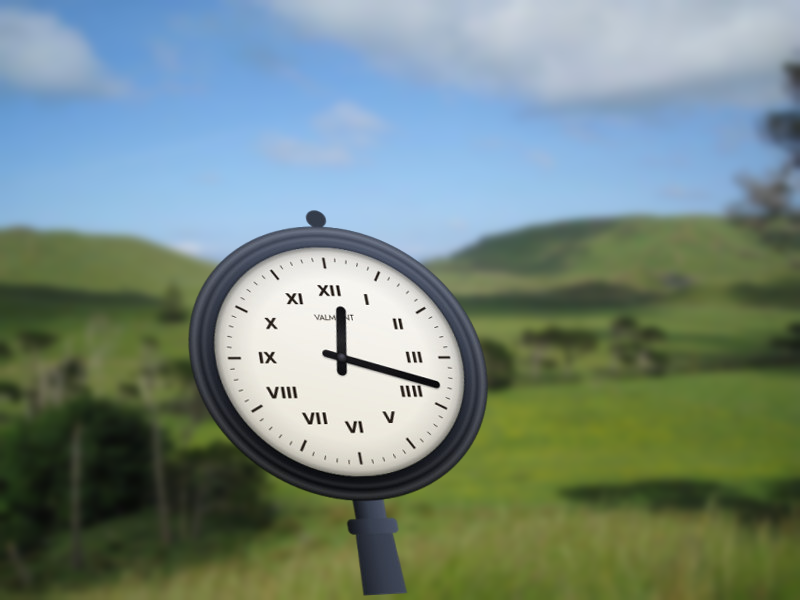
h=12 m=18
